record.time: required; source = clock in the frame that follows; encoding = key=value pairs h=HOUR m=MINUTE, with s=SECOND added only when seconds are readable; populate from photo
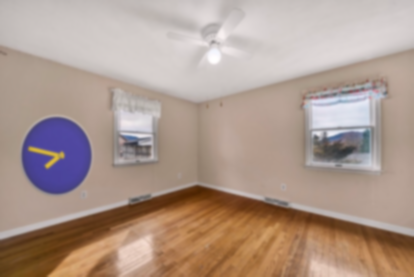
h=7 m=47
